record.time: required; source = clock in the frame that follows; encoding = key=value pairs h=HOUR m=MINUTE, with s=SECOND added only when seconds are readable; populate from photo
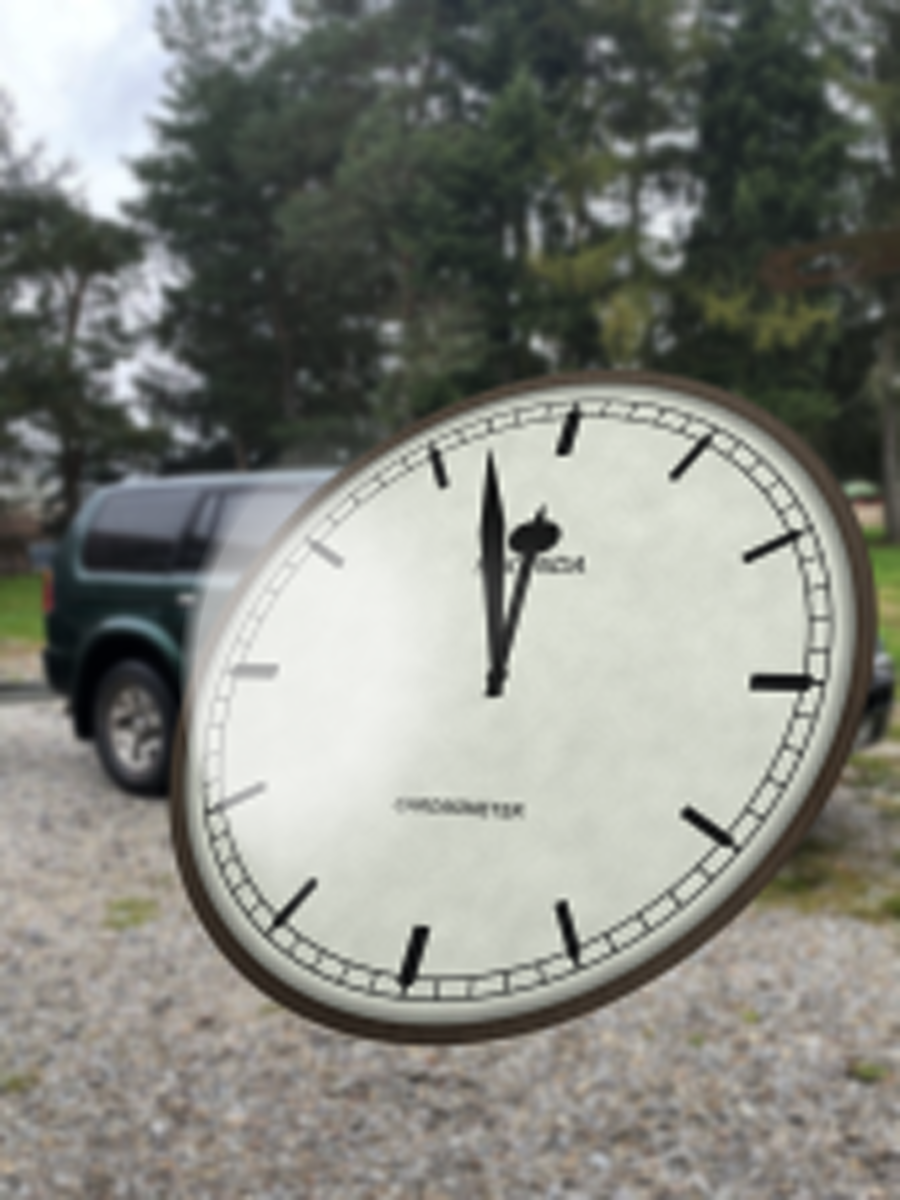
h=11 m=57
